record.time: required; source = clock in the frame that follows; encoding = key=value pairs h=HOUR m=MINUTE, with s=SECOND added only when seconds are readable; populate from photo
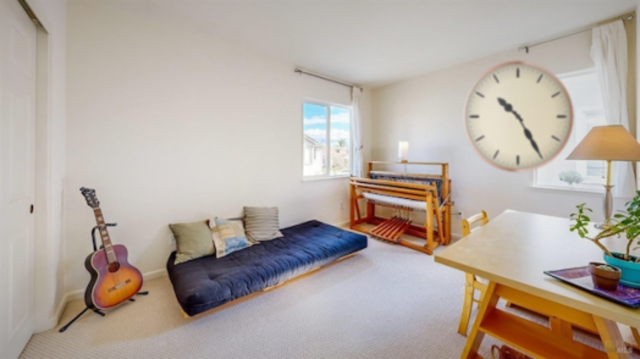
h=10 m=25
